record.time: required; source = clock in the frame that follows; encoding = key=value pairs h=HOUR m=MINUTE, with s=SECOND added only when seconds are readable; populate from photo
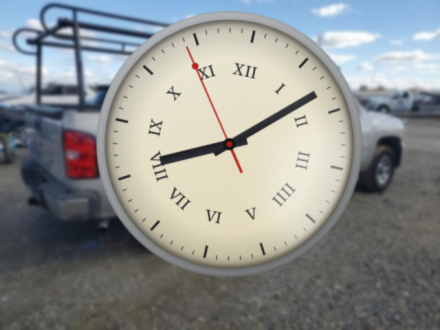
h=8 m=7 s=54
